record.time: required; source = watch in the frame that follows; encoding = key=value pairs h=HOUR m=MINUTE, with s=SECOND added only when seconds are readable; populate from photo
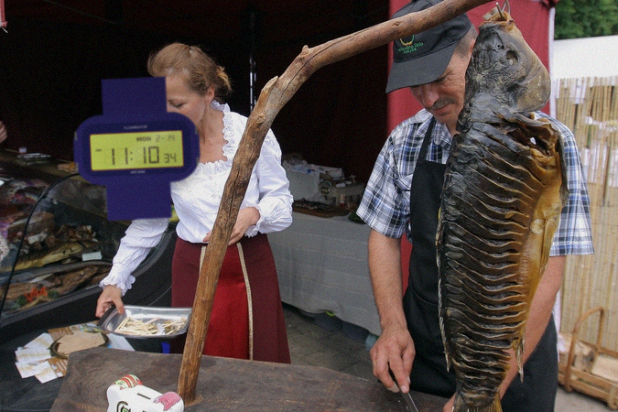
h=11 m=10
